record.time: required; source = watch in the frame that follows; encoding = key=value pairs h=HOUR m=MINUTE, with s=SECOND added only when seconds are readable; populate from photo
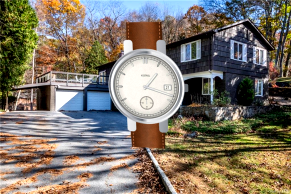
h=1 m=18
